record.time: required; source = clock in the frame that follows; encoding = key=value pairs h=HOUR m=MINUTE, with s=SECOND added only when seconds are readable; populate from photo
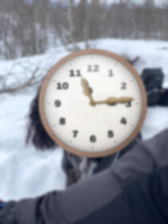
h=11 m=14
